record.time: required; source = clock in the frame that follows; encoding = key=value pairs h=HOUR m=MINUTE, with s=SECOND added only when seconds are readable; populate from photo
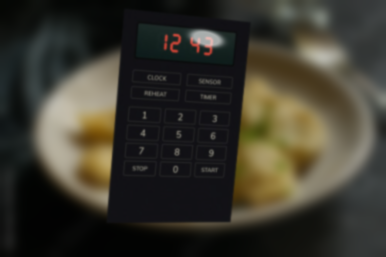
h=12 m=43
